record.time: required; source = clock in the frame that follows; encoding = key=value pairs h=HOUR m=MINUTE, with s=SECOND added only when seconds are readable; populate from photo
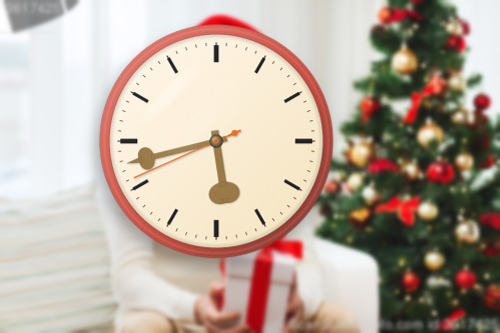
h=5 m=42 s=41
